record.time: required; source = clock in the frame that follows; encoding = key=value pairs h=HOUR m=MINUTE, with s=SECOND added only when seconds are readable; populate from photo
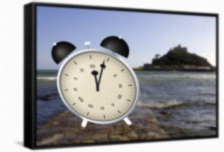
h=12 m=4
